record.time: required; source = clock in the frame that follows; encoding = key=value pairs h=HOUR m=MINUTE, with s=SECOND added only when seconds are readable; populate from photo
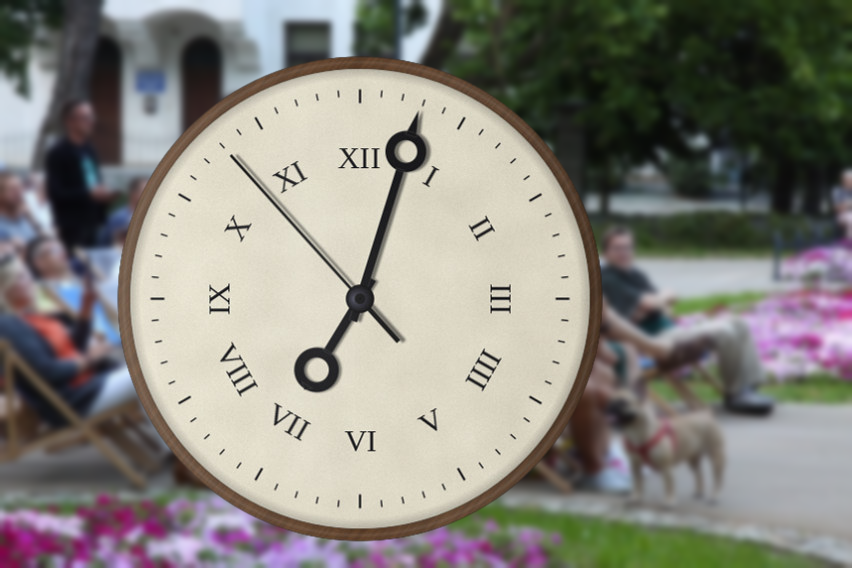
h=7 m=2 s=53
